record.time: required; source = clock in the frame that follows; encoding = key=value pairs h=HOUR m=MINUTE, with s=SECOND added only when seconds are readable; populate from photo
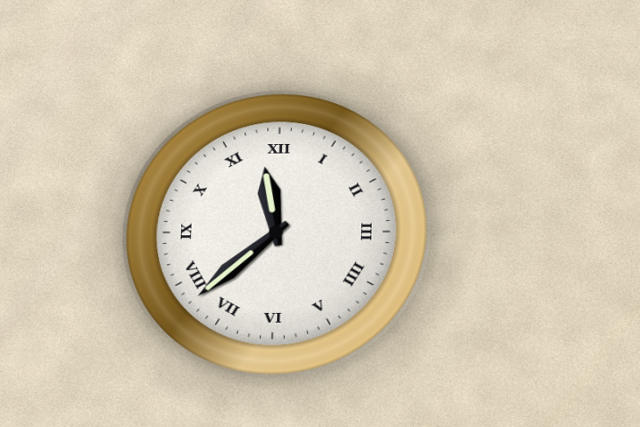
h=11 m=38
